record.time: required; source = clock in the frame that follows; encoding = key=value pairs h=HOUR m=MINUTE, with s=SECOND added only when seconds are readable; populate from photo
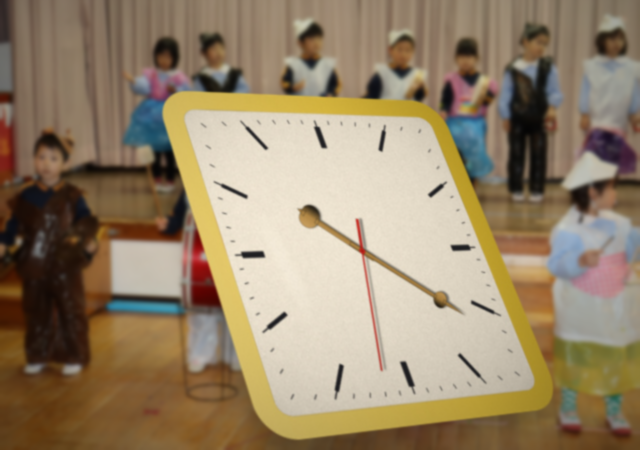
h=10 m=21 s=32
